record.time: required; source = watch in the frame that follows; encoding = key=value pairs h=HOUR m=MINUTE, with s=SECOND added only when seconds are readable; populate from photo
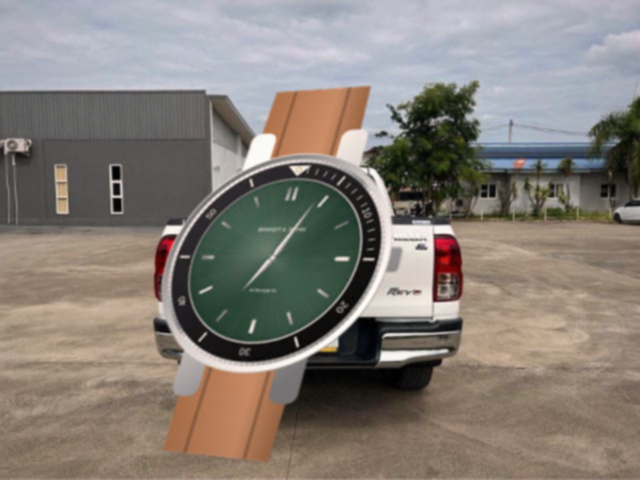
h=7 m=4
